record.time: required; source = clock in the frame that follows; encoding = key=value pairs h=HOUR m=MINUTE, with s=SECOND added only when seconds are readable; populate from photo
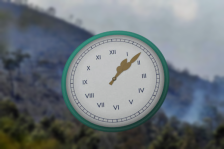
h=1 m=8
